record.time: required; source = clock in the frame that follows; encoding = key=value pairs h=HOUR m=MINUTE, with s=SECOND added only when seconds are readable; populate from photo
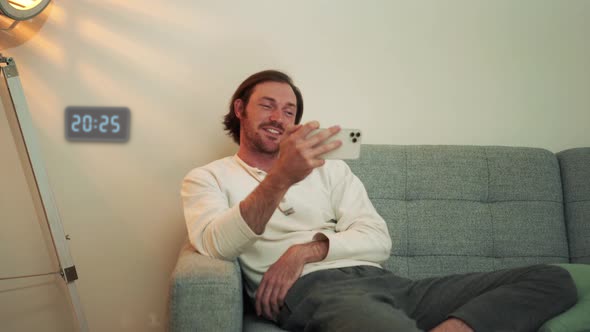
h=20 m=25
